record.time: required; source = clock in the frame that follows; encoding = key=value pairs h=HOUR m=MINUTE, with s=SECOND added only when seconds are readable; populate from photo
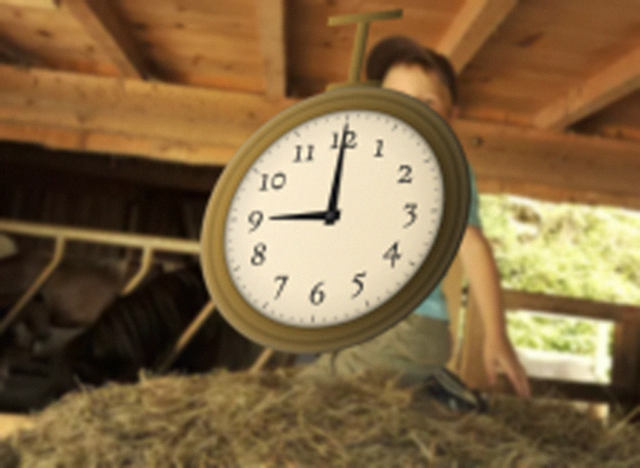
h=9 m=0
